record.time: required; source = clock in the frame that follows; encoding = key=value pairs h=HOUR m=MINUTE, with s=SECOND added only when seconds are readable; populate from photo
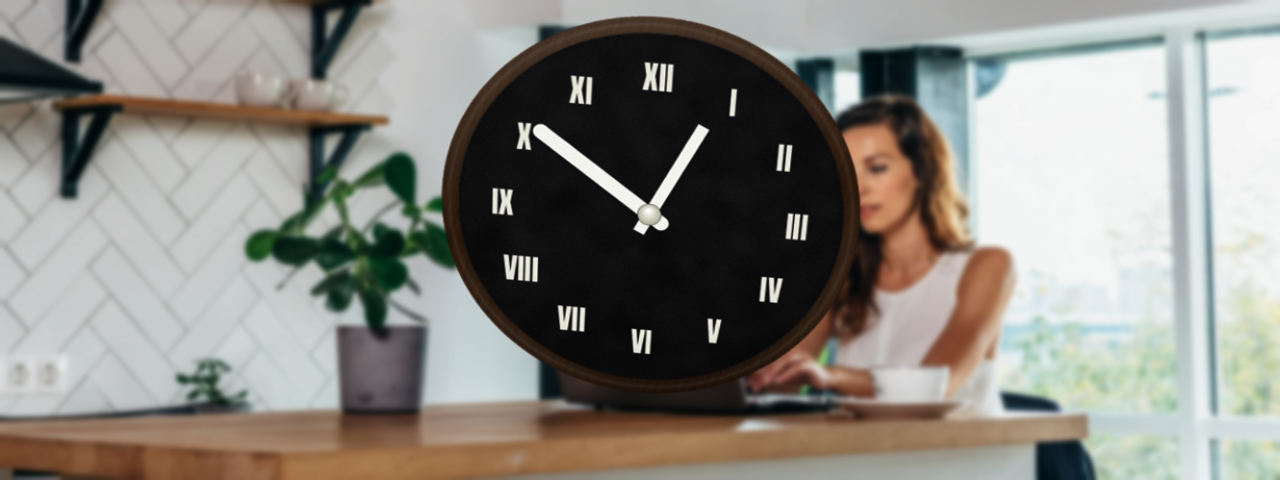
h=12 m=51
